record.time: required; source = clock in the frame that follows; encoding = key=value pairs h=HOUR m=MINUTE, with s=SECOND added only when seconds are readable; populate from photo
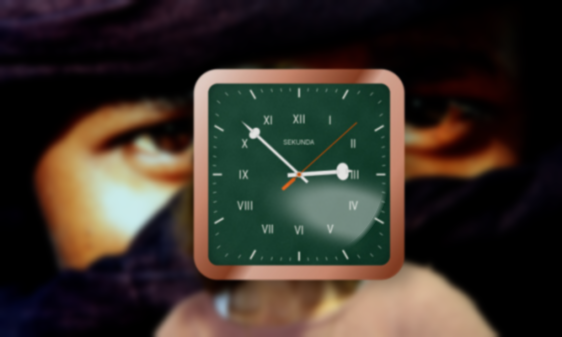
h=2 m=52 s=8
